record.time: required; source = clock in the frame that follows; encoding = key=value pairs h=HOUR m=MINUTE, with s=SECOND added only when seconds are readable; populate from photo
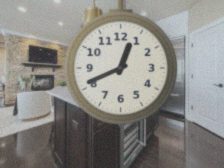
h=12 m=41
